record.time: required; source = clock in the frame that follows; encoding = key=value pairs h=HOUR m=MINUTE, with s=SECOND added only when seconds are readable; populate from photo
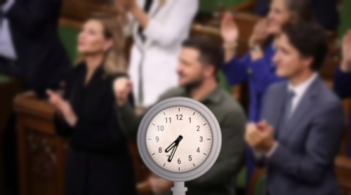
h=7 m=34
